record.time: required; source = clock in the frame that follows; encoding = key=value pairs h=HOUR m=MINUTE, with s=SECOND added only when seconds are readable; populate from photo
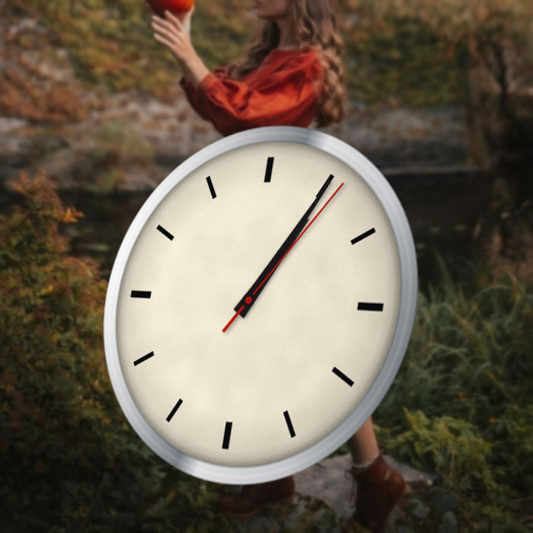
h=1 m=5 s=6
